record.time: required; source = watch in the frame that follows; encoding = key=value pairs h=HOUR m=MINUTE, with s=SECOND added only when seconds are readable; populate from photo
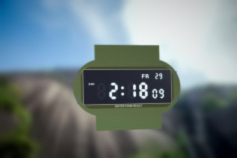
h=2 m=18 s=9
